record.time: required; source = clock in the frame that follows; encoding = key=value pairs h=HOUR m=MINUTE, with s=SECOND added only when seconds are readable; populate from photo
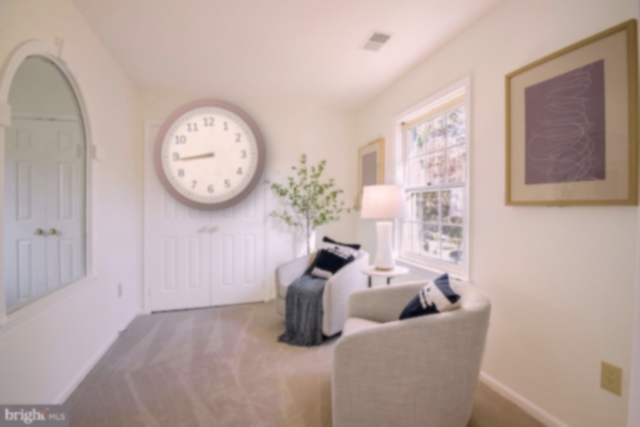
h=8 m=44
